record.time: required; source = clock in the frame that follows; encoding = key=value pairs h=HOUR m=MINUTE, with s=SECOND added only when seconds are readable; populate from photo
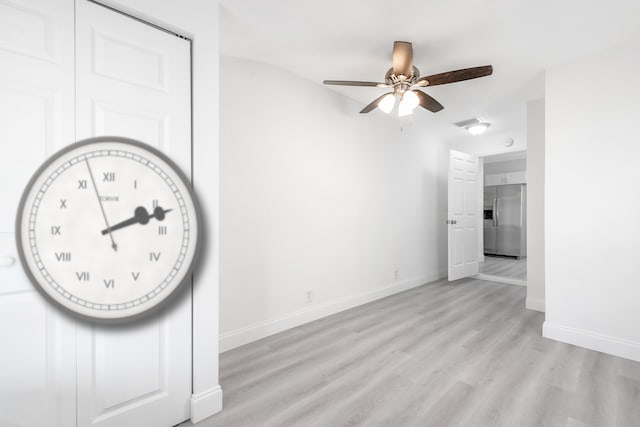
h=2 m=11 s=57
